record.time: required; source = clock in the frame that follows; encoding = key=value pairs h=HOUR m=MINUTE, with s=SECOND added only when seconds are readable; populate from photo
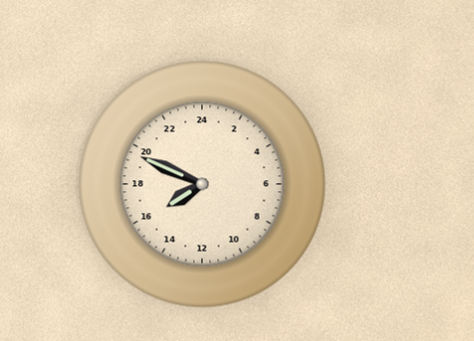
h=15 m=49
